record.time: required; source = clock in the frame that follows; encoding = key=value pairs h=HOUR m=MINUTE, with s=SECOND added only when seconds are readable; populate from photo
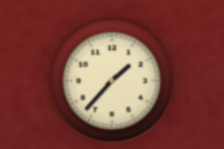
h=1 m=37
